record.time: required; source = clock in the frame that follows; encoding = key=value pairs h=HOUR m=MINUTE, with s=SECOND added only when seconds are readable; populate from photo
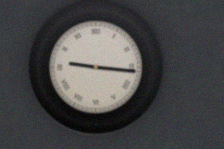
h=9 m=16
